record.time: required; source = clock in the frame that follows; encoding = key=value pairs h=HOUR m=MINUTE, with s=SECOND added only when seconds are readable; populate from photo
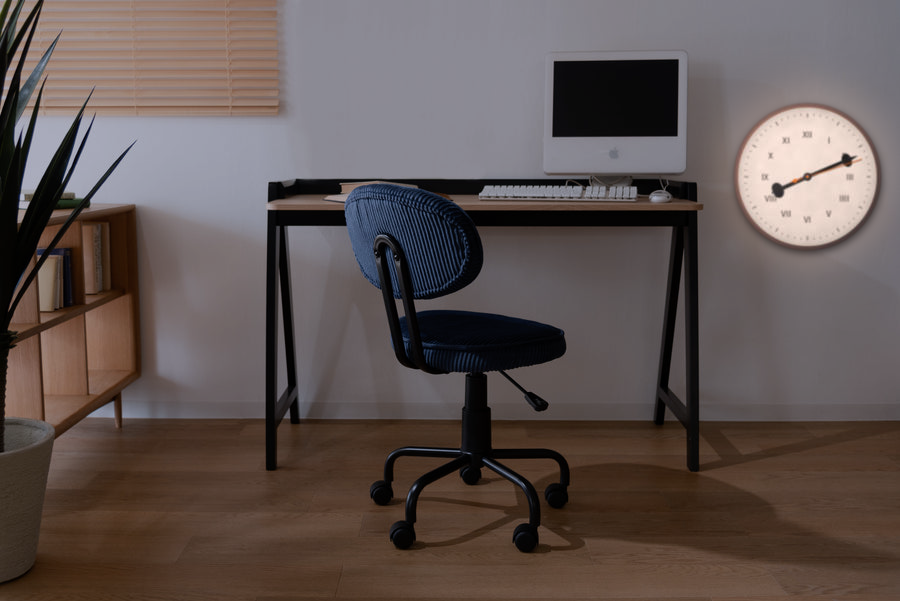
h=8 m=11 s=12
